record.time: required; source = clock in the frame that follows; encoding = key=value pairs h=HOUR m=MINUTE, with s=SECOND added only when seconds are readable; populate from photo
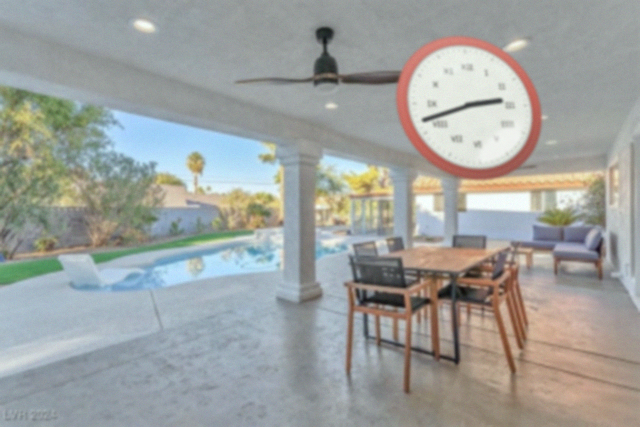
h=2 m=42
